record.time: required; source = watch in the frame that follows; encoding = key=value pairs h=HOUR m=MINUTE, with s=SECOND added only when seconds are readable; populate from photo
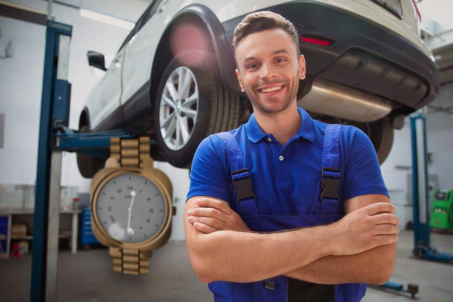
h=12 m=31
